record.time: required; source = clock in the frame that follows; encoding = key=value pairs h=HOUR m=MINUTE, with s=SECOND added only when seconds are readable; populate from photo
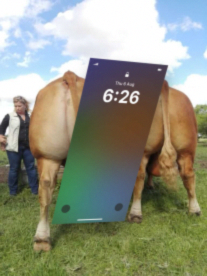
h=6 m=26
